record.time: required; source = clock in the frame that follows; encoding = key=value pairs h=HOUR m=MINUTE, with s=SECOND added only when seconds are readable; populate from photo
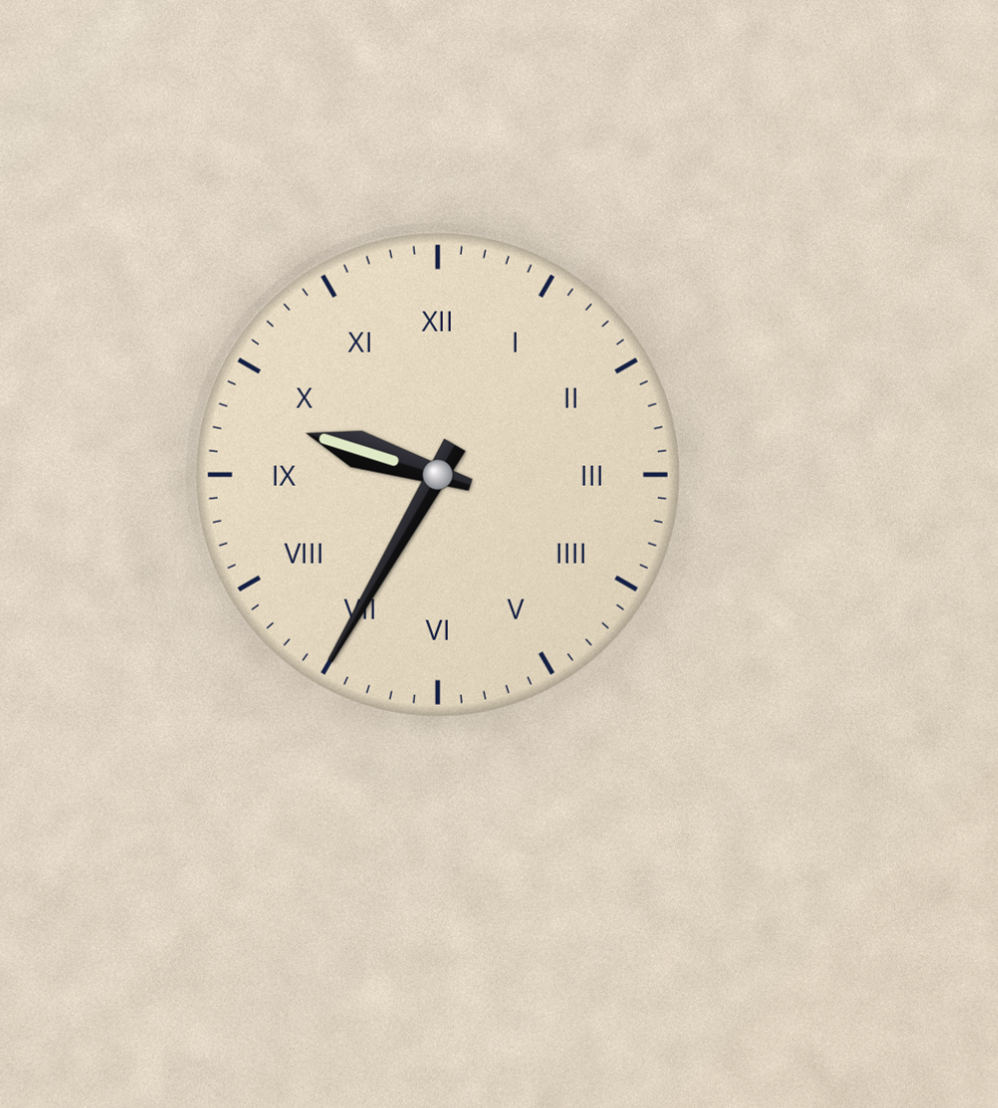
h=9 m=35
